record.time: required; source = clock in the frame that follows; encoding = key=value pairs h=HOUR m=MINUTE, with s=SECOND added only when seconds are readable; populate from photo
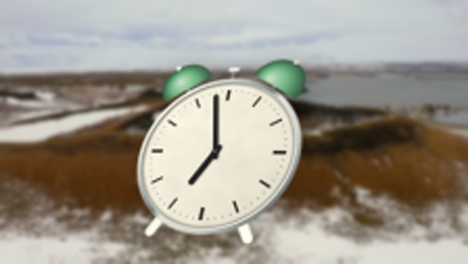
h=6 m=58
